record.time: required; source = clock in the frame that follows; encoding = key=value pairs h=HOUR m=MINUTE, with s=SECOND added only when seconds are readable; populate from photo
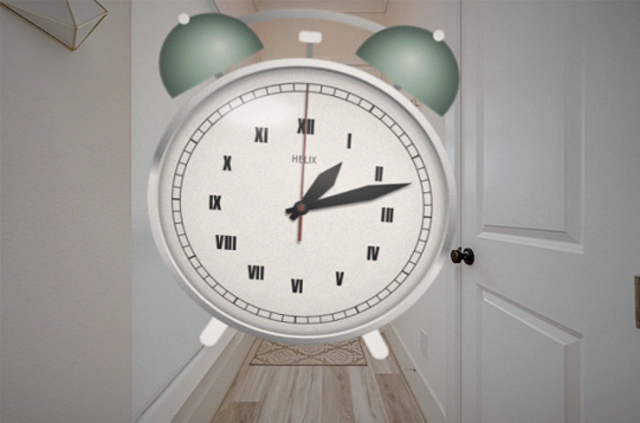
h=1 m=12 s=0
